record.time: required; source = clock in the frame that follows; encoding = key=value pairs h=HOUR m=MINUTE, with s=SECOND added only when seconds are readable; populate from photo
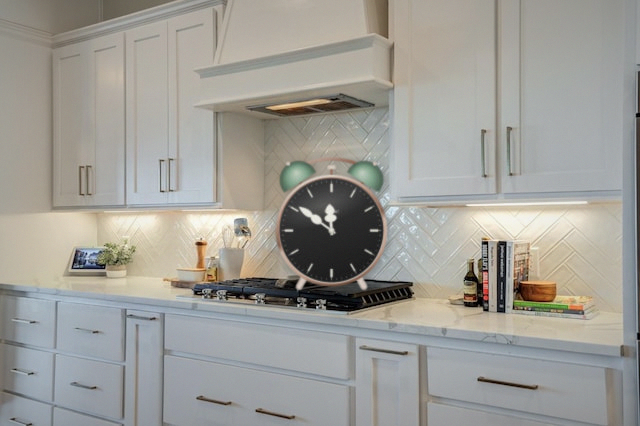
h=11 m=51
